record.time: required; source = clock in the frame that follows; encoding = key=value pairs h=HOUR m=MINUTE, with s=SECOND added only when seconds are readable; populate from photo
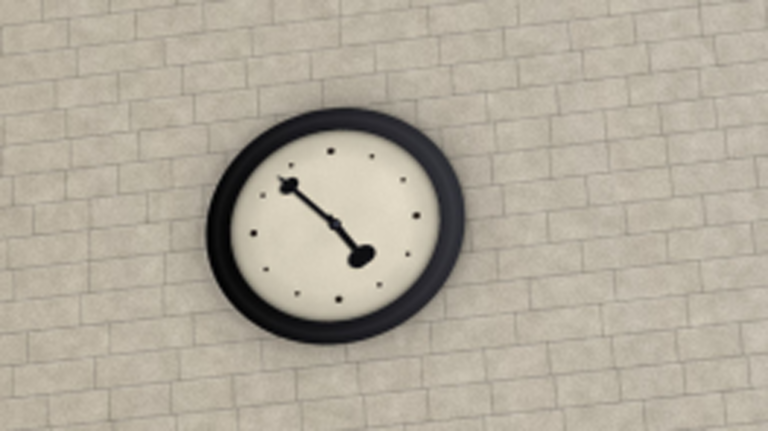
h=4 m=53
